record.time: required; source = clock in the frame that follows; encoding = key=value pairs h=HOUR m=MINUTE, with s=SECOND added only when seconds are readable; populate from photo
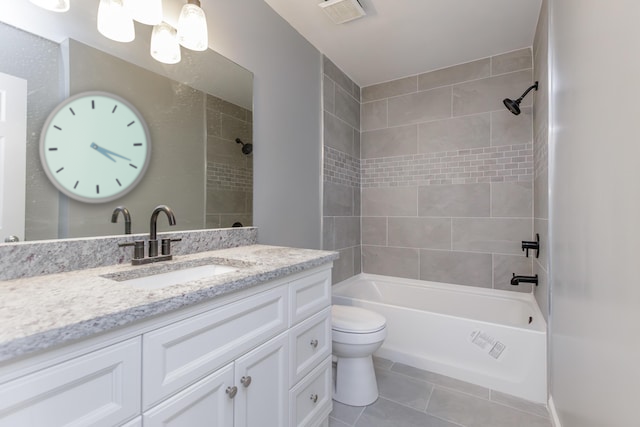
h=4 m=19
